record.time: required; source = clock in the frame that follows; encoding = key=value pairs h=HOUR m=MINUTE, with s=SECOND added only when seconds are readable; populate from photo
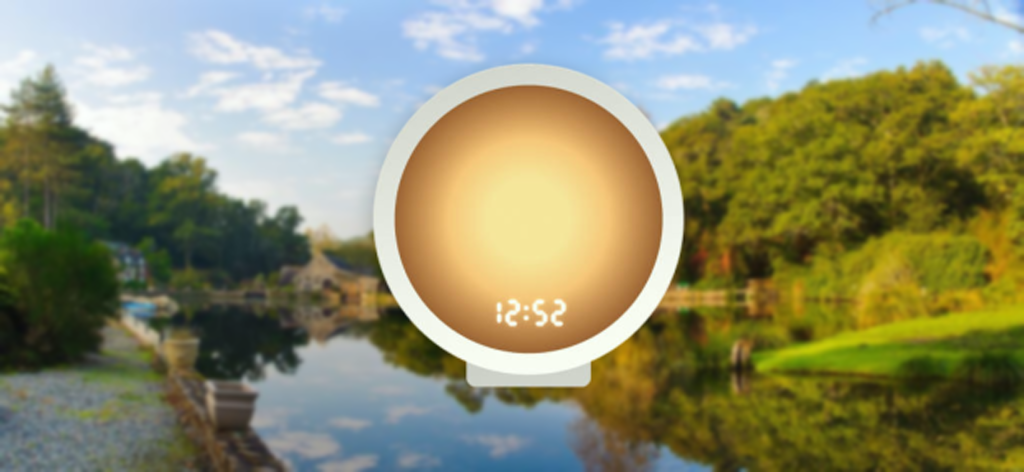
h=12 m=52
